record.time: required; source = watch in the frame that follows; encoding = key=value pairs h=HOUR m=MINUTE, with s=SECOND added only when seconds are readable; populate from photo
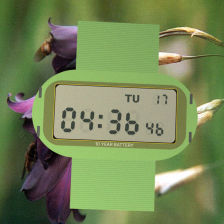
h=4 m=36 s=46
